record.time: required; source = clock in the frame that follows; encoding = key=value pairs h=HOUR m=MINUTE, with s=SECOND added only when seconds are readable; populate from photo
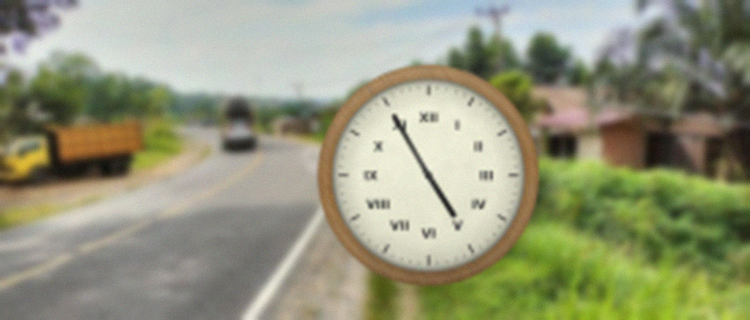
h=4 m=55
